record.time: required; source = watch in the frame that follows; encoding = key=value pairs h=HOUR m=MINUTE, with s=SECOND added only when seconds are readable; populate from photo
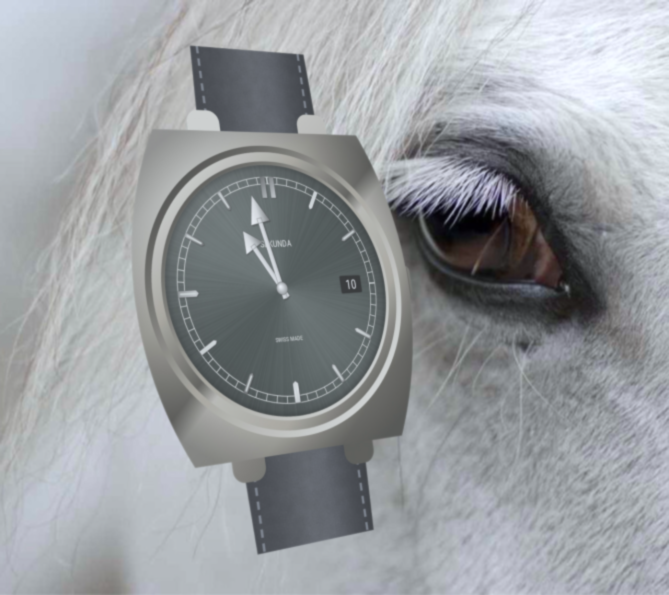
h=10 m=58
